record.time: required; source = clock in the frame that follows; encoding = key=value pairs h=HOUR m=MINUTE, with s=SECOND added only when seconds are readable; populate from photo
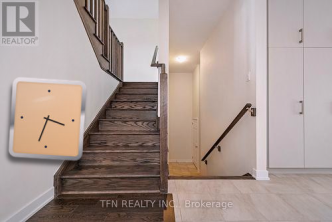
h=3 m=33
